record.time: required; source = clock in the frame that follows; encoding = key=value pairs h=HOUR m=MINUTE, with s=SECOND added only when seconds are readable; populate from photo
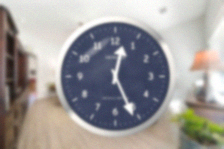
h=12 m=26
